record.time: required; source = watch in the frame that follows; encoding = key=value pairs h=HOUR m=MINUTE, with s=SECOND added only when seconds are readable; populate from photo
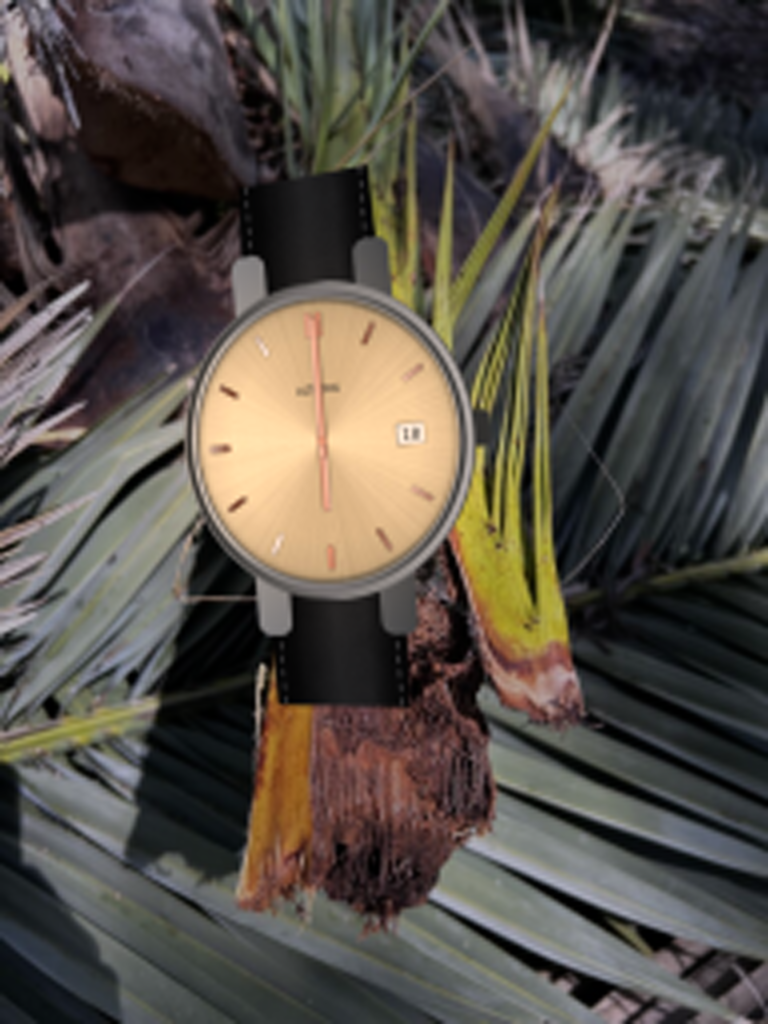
h=6 m=0
